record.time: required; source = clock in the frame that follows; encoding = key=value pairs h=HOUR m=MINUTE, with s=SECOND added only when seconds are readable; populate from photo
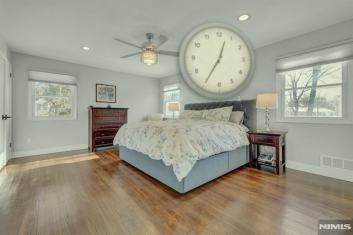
h=12 m=35
